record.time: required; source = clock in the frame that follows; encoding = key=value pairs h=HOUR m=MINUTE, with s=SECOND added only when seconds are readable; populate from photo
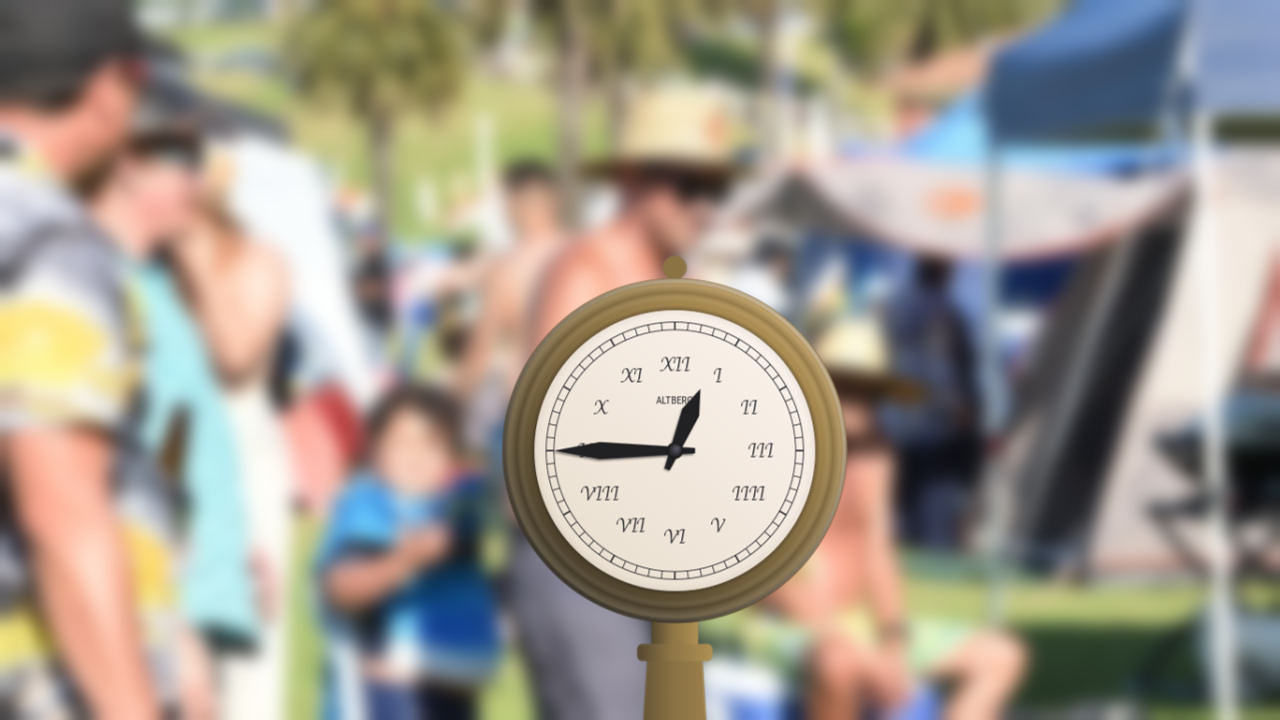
h=12 m=45
